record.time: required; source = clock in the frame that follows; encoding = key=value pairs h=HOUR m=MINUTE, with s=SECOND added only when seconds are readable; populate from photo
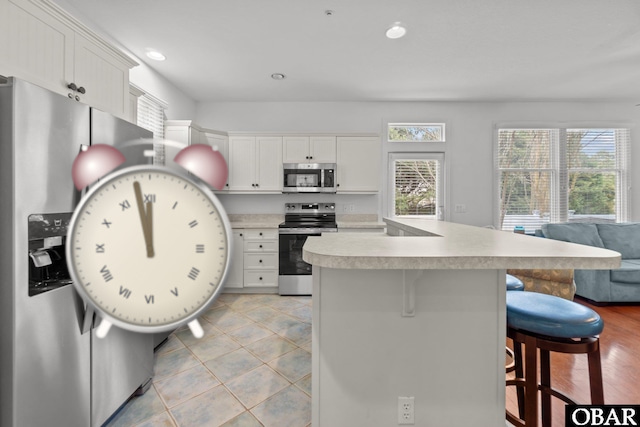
h=11 m=58
